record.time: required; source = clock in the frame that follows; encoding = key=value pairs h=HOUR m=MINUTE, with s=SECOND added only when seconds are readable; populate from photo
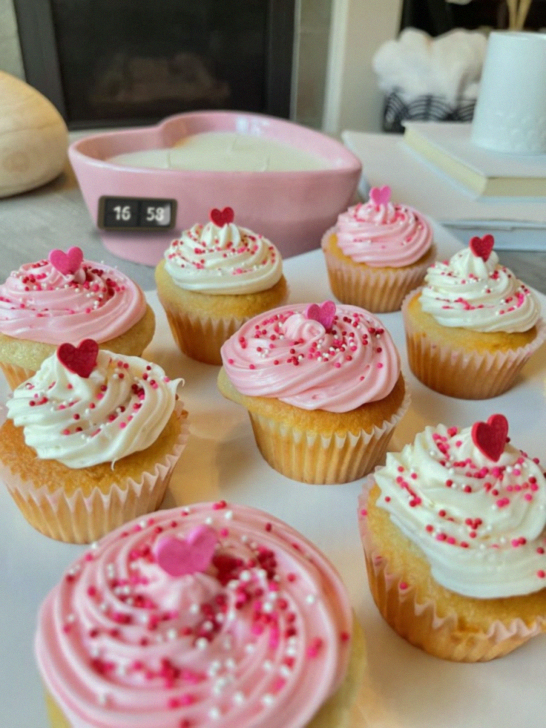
h=16 m=58
